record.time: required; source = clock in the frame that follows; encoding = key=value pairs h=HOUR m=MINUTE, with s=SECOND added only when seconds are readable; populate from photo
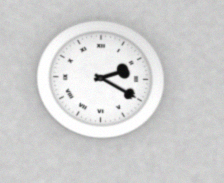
h=2 m=20
